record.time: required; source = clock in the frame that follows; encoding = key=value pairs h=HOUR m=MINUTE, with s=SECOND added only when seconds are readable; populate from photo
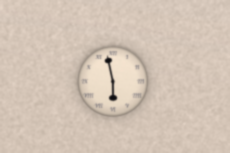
h=5 m=58
